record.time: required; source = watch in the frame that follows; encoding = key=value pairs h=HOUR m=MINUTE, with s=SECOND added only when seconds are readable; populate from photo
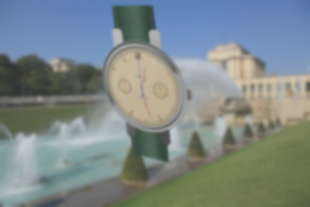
h=12 m=28
